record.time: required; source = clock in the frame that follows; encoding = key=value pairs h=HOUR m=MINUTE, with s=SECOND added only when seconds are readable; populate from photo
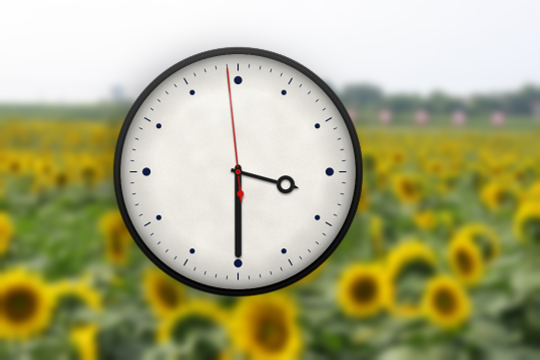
h=3 m=29 s=59
